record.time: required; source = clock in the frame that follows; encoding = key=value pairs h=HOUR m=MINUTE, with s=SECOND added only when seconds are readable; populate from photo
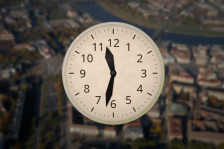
h=11 m=32
